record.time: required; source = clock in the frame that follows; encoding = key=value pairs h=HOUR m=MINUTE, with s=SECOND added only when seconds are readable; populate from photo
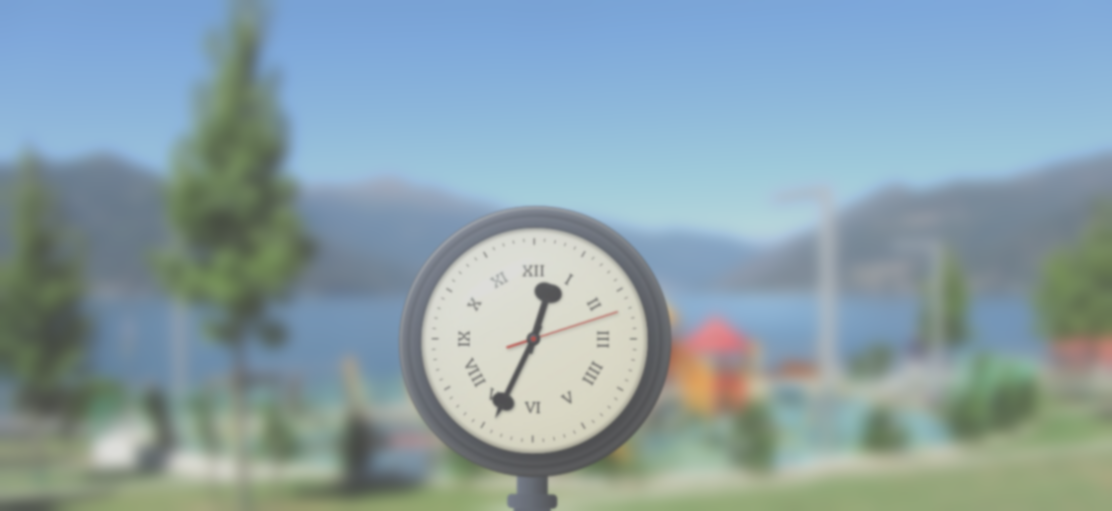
h=12 m=34 s=12
